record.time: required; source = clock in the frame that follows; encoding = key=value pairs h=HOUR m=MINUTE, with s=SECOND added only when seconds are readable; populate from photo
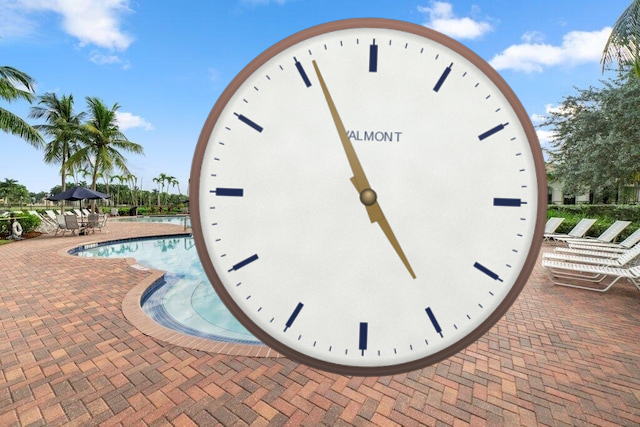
h=4 m=56
